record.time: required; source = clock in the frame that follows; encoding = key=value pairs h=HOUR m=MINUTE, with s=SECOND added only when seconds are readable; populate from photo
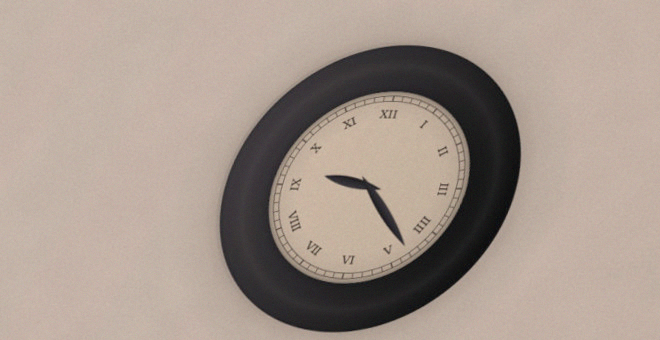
h=9 m=23
